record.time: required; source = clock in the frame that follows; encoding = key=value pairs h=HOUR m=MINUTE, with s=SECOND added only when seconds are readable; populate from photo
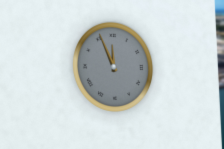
h=11 m=56
